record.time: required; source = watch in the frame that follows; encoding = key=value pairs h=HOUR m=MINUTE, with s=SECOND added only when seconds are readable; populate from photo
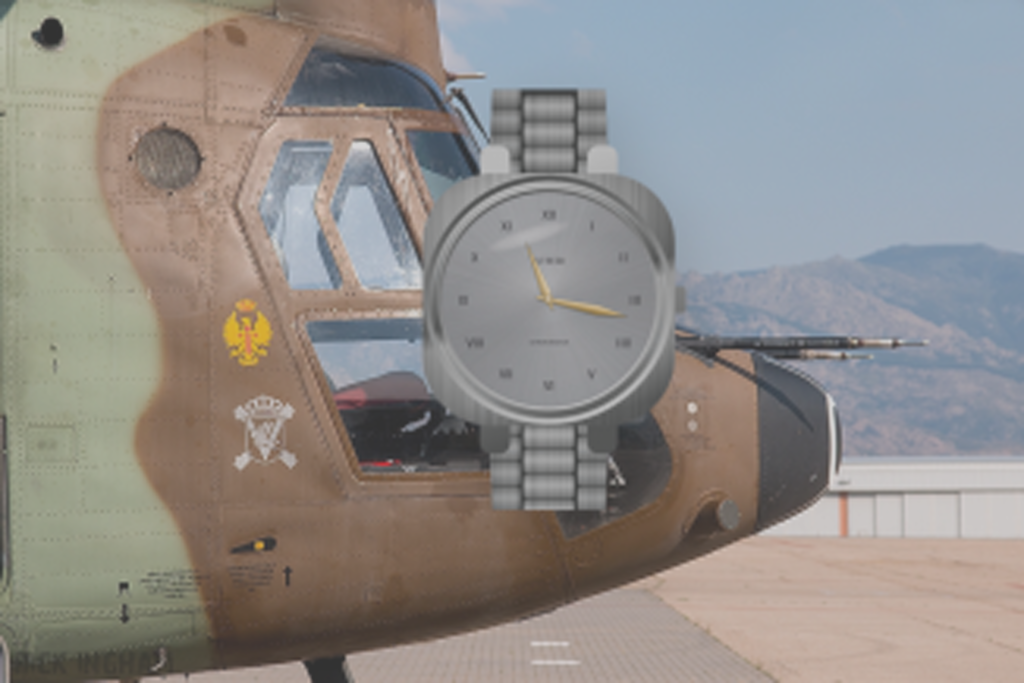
h=11 m=17
